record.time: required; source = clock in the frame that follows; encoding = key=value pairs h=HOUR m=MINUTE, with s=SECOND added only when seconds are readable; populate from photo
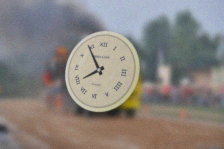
h=7 m=54
